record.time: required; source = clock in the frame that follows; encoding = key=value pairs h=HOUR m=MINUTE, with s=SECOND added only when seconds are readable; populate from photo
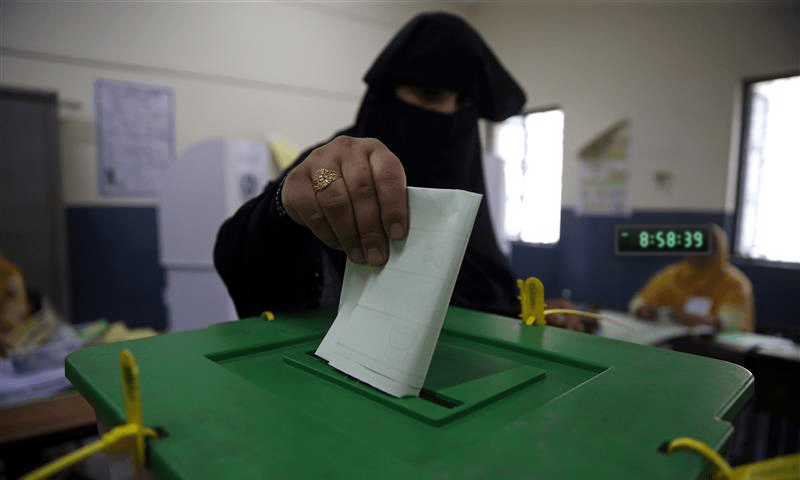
h=8 m=58 s=39
